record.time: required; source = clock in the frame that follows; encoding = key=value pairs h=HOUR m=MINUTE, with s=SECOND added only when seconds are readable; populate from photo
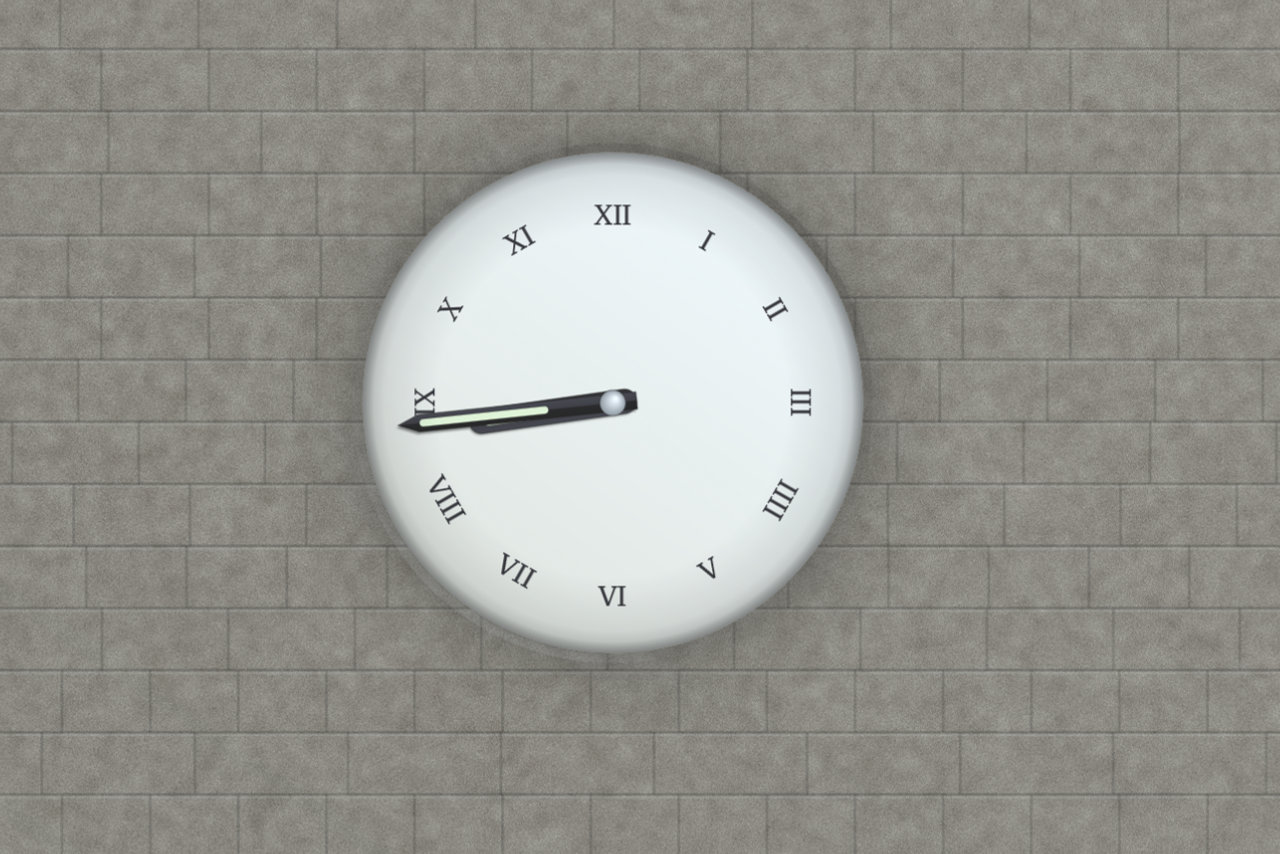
h=8 m=44
